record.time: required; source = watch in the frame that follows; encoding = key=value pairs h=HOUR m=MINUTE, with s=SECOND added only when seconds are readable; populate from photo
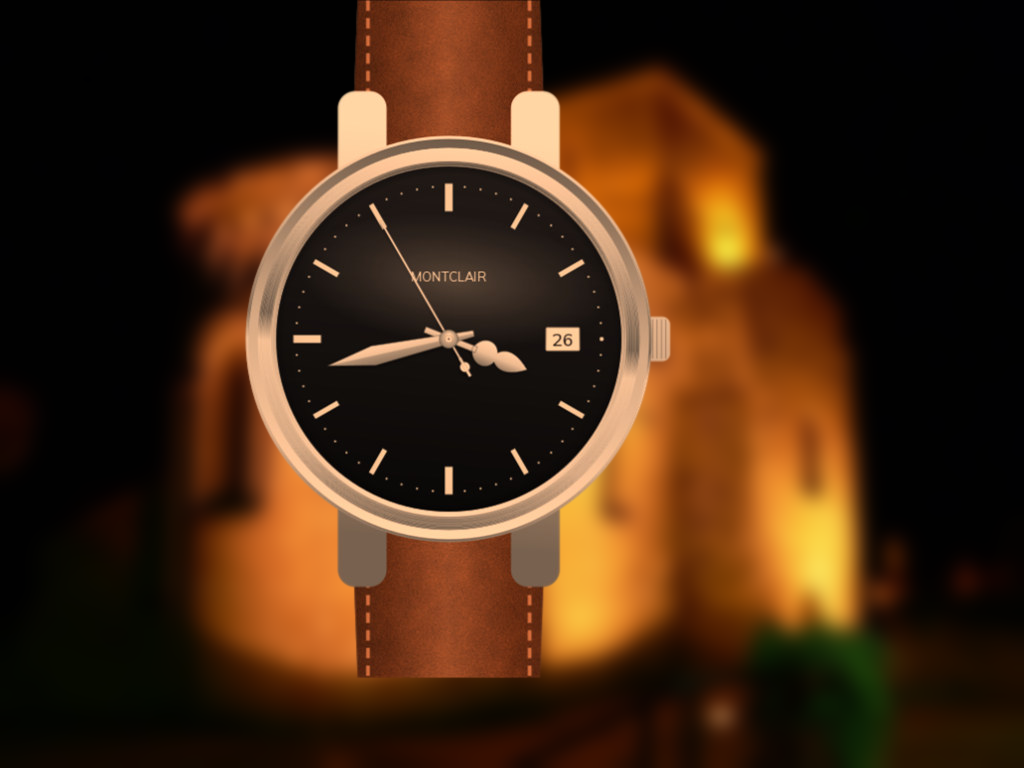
h=3 m=42 s=55
